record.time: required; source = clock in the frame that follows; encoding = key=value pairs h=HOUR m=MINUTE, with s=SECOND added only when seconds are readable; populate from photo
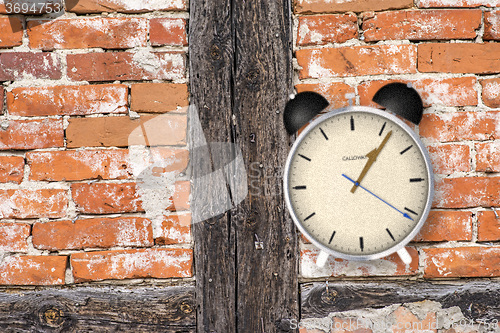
h=1 m=6 s=21
